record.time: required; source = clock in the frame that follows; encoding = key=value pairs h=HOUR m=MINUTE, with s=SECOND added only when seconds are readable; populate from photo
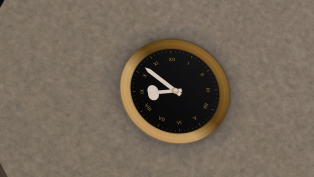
h=8 m=52
